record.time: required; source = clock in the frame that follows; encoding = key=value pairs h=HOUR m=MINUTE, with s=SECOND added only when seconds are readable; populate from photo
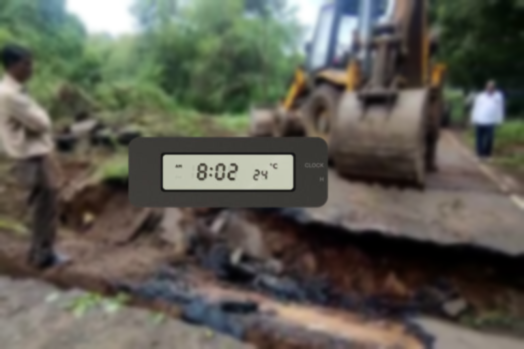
h=8 m=2
